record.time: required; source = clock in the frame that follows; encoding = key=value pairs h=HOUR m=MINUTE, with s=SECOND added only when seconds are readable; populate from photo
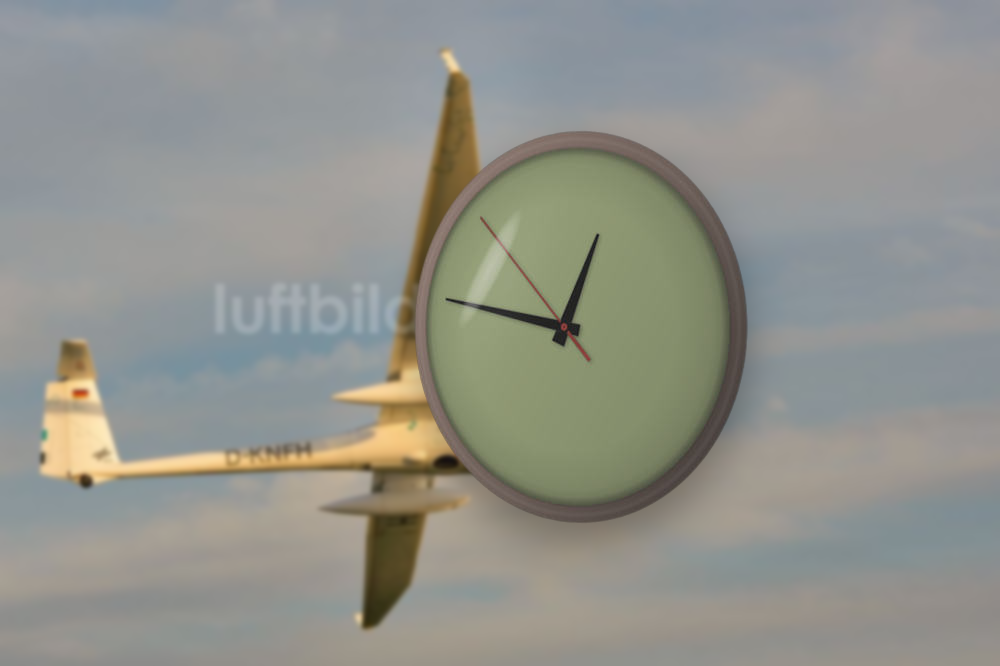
h=12 m=46 s=53
